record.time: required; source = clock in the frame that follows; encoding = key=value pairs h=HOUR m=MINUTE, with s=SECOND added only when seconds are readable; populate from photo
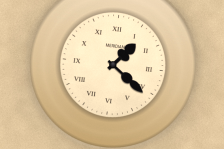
h=1 m=21
